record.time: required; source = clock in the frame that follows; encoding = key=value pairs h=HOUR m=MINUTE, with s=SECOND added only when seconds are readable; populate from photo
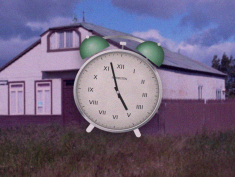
h=4 m=57
